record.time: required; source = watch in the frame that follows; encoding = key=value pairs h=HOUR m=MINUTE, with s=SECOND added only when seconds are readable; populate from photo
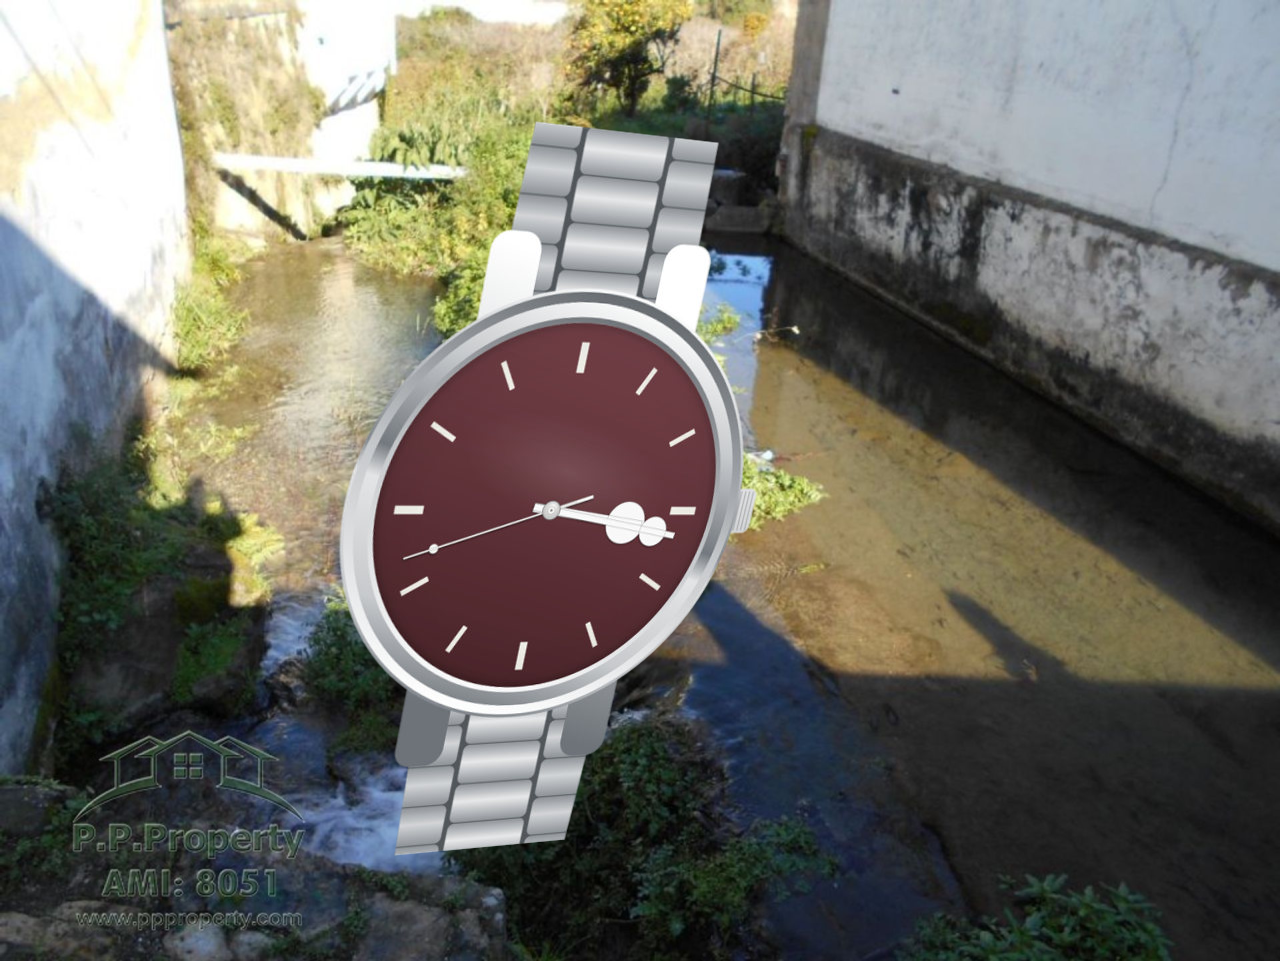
h=3 m=16 s=42
